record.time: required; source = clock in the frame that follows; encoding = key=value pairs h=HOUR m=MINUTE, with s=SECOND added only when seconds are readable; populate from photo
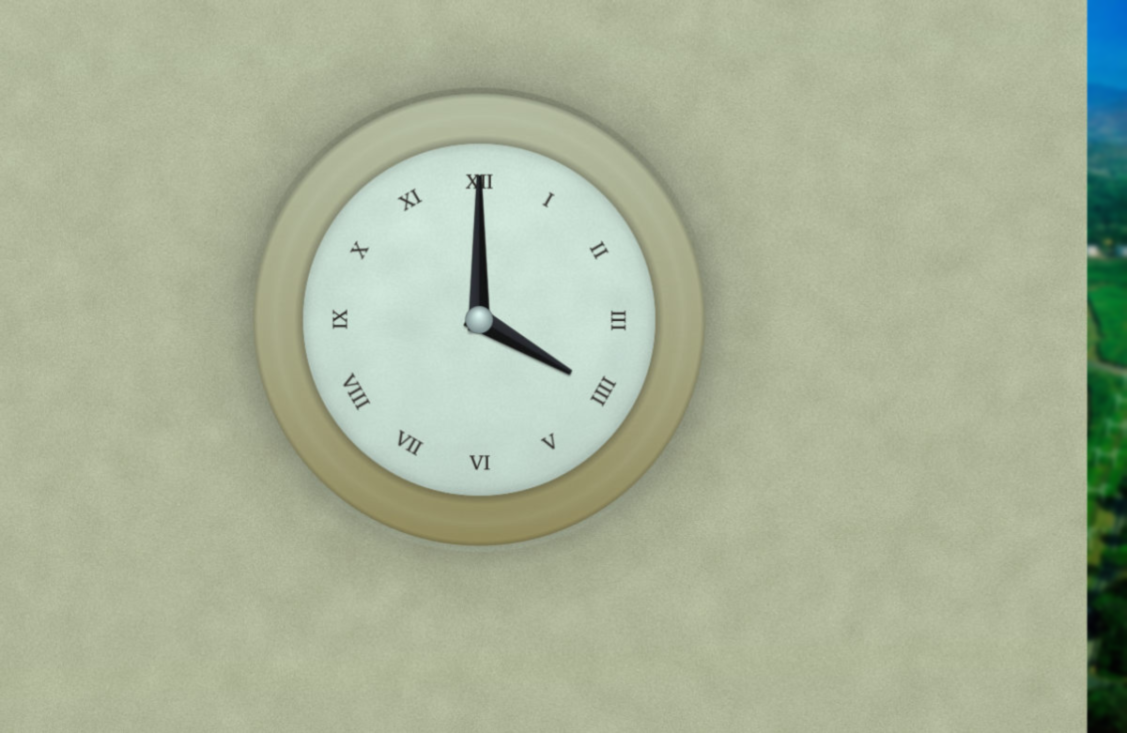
h=4 m=0
